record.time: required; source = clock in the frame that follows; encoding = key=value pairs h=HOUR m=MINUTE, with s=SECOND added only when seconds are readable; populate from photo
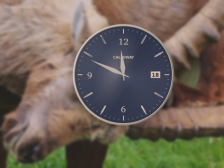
h=11 m=49
